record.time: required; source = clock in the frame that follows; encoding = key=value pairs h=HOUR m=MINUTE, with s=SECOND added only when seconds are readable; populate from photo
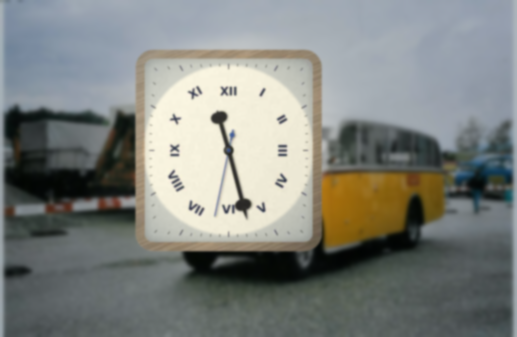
h=11 m=27 s=32
